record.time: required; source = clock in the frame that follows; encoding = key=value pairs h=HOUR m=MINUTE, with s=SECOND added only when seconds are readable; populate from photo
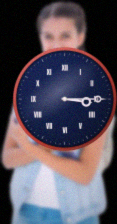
h=3 m=15
